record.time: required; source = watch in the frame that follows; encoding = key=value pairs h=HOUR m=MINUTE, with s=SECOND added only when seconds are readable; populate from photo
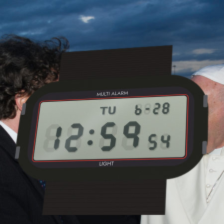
h=12 m=59 s=54
